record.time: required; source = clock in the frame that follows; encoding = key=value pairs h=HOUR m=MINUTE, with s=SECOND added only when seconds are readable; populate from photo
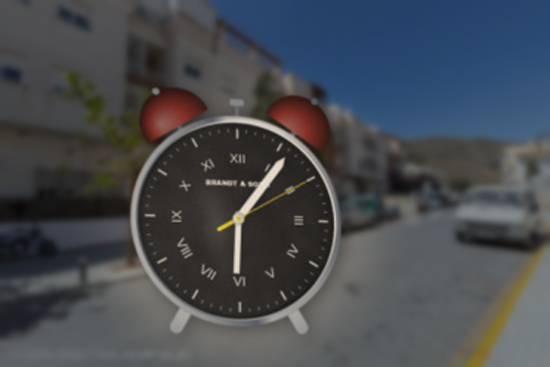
h=6 m=6 s=10
